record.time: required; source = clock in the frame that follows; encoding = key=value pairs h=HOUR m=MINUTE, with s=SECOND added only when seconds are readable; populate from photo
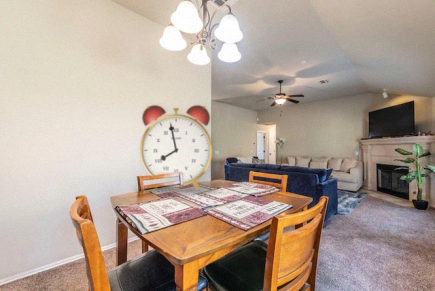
h=7 m=58
